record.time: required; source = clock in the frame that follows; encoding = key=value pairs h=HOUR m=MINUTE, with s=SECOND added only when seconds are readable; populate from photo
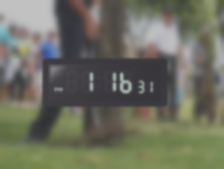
h=1 m=16 s=31
